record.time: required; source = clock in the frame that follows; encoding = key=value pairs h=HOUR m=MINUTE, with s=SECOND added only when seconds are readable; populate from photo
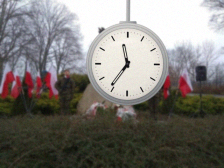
h=11 m=36
